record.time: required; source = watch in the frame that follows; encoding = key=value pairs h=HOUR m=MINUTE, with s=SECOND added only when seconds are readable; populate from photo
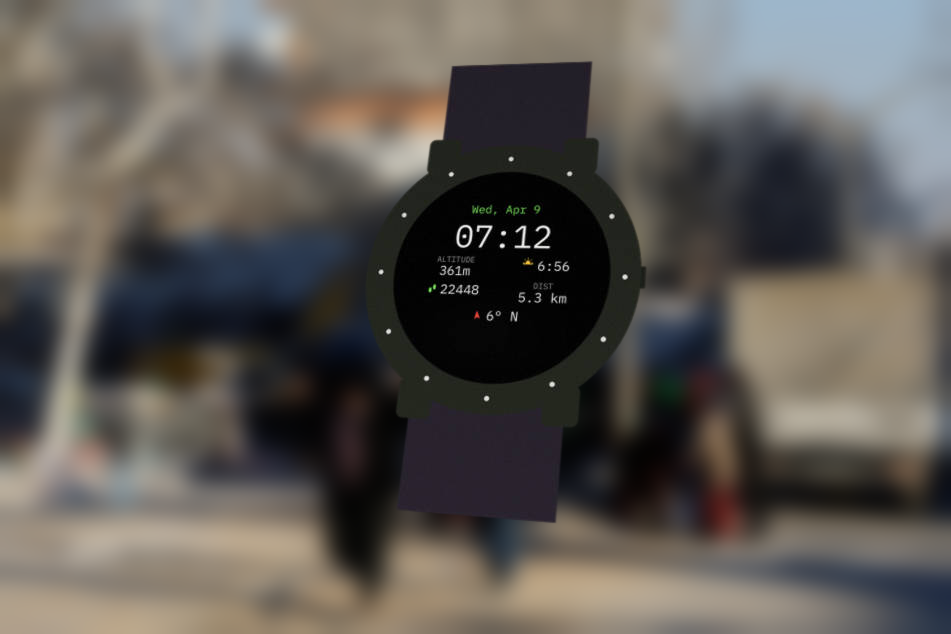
h=7 m=12
